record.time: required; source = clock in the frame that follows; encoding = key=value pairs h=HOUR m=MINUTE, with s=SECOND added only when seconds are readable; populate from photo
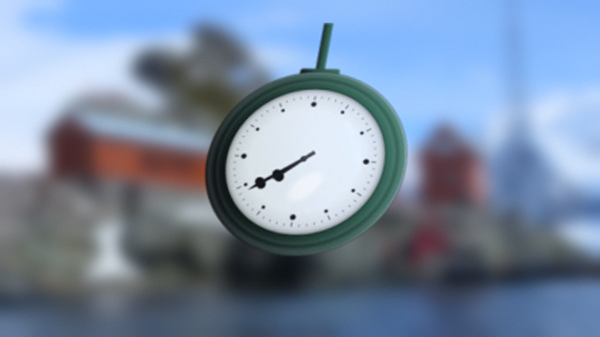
h=7 m=39
